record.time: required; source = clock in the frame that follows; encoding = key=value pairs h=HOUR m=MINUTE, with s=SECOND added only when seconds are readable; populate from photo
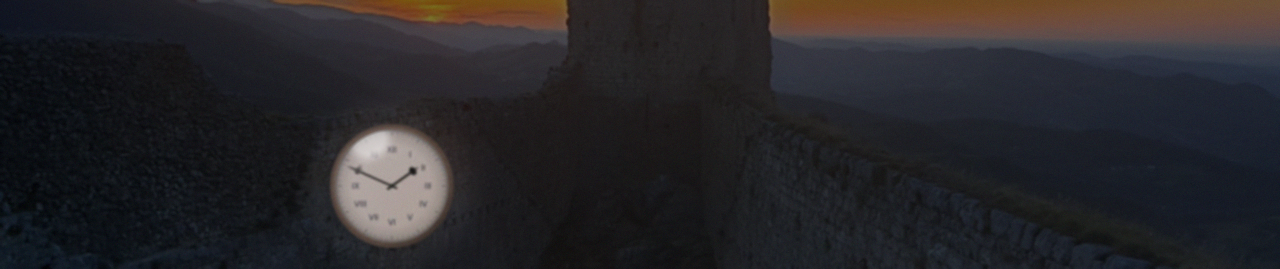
h=1 m=49
